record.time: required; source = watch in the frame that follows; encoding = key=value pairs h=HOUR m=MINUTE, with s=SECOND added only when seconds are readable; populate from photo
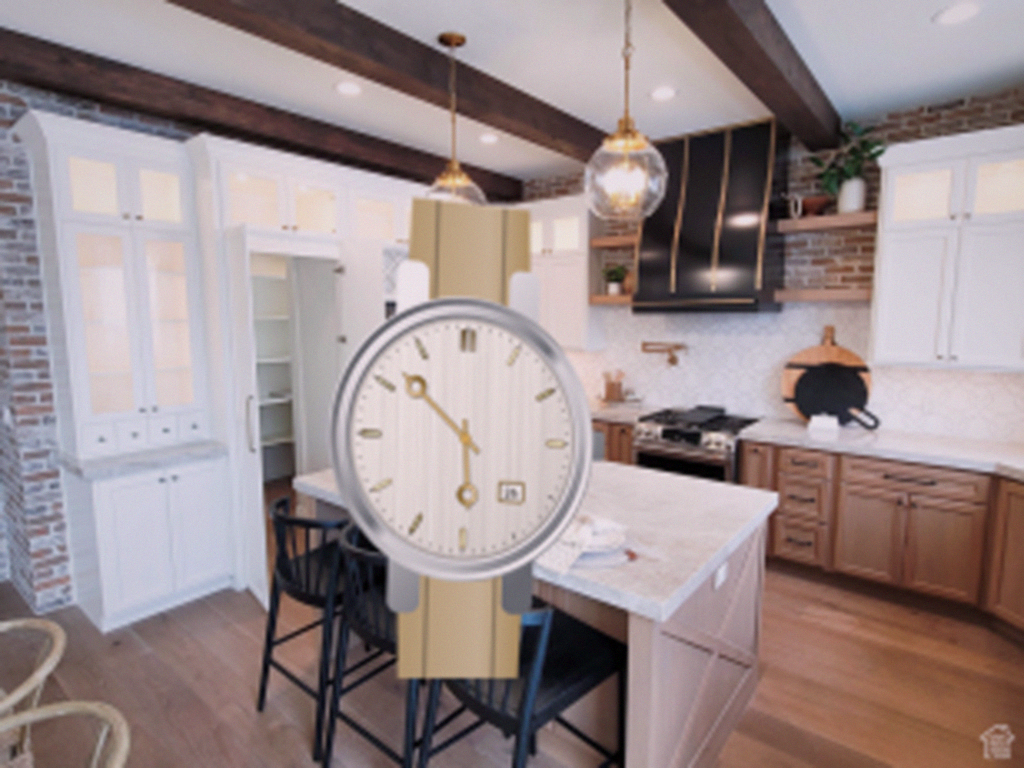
h=5 m=52
